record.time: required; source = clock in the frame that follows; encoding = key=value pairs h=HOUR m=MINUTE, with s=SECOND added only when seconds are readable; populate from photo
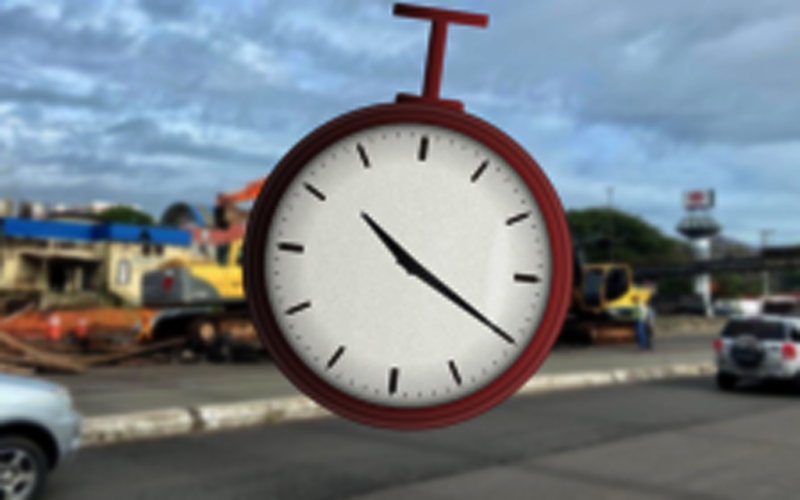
h=10 m=20
